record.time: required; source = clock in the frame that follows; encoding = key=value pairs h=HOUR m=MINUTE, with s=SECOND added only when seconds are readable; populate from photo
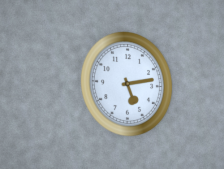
h=5 m=13
